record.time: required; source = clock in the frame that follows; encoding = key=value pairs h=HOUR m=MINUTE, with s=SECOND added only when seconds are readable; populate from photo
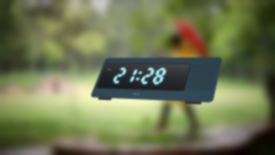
h=21 m=28
